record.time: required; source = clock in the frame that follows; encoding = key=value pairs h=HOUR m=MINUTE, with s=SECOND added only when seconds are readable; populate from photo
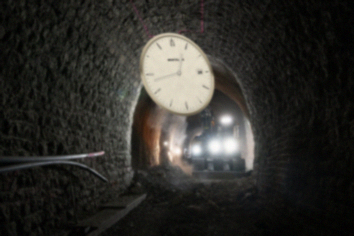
h=12 m=43
